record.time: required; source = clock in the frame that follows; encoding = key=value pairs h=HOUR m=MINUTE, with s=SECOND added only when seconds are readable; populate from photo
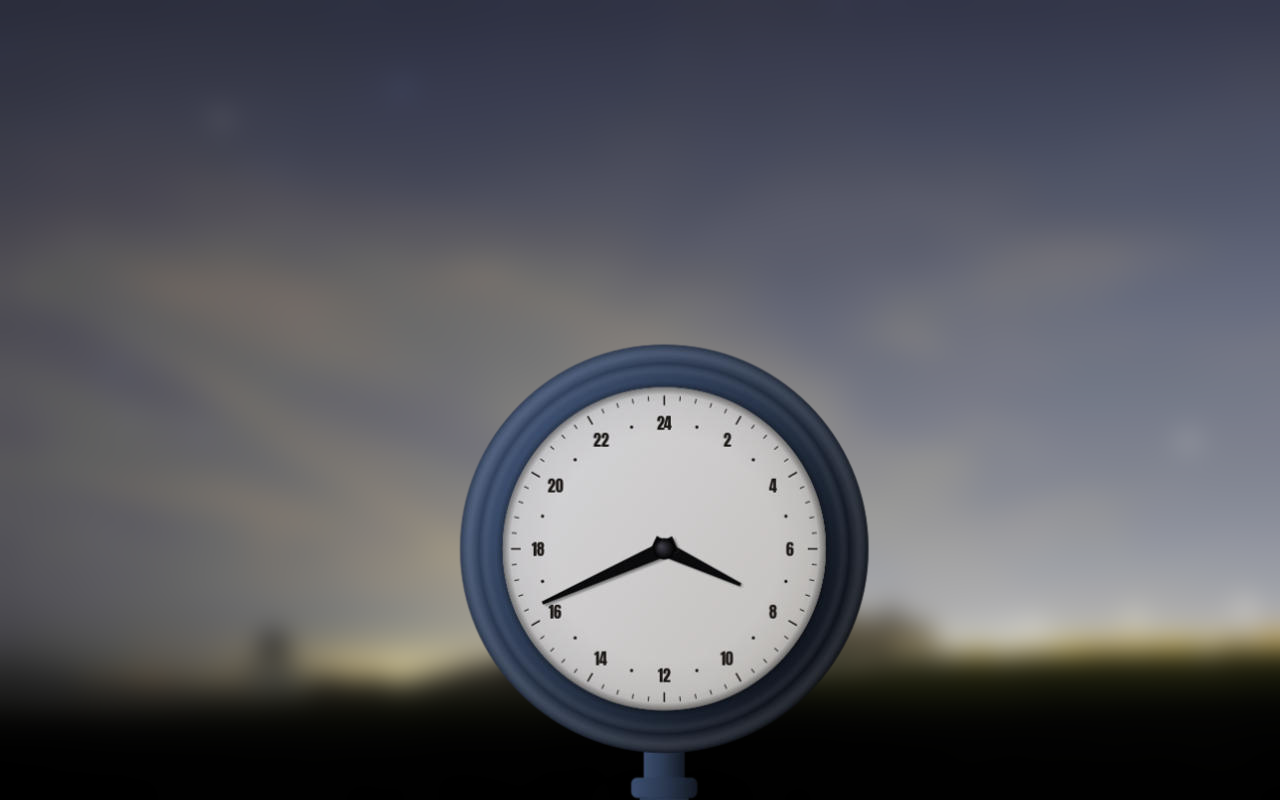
h=7 m=41
